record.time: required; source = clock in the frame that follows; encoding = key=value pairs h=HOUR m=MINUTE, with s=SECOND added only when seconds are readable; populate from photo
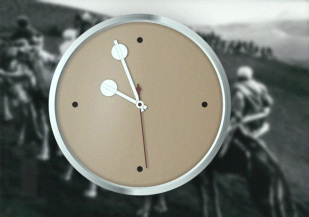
h=9 m=56 s=29
